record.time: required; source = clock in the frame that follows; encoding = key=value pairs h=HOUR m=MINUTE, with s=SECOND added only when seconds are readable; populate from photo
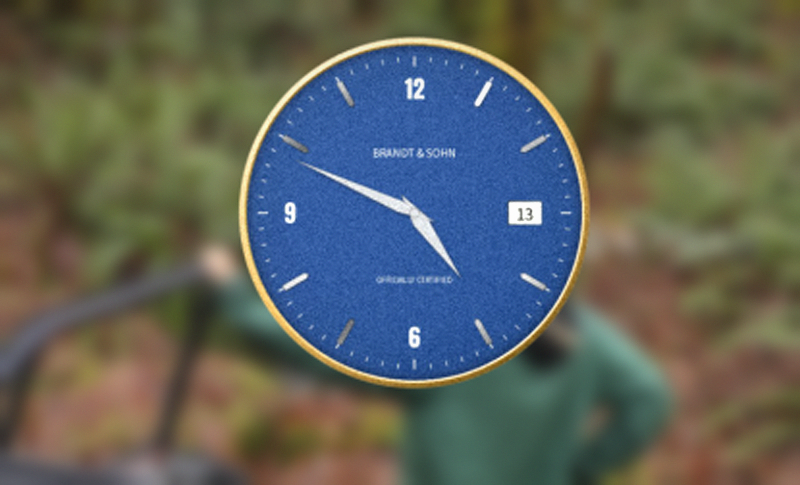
h=4 m=49
